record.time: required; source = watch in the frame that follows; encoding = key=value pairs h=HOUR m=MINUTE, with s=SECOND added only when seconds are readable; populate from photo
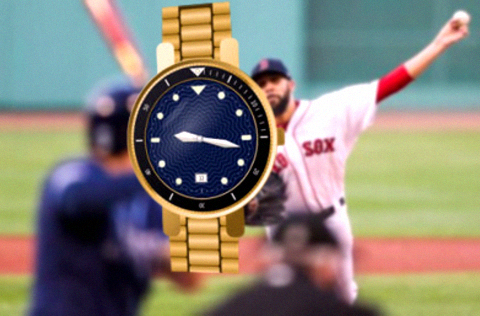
h=9 m=17
